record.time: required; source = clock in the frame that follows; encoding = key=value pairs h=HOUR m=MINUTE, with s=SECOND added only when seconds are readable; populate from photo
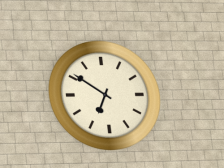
h=6 m=51
